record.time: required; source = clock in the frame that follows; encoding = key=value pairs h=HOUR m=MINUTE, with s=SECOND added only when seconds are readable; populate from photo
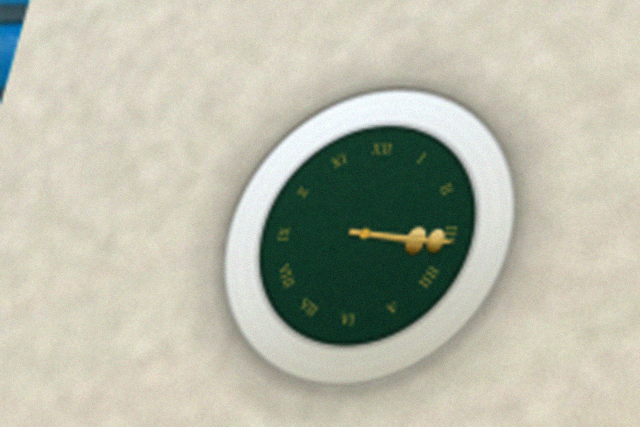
h=3 m=16
